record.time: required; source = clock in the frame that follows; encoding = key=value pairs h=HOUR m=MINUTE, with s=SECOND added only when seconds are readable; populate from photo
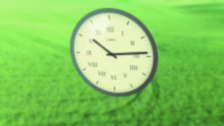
h=10 m=14
